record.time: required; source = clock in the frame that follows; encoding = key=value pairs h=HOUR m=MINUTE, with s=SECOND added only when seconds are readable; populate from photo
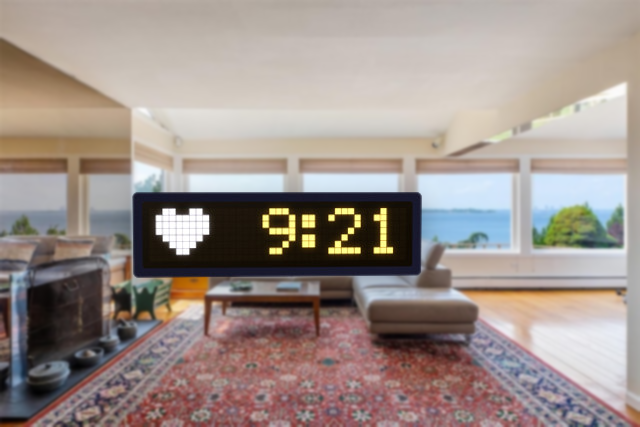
h=9 m=21
